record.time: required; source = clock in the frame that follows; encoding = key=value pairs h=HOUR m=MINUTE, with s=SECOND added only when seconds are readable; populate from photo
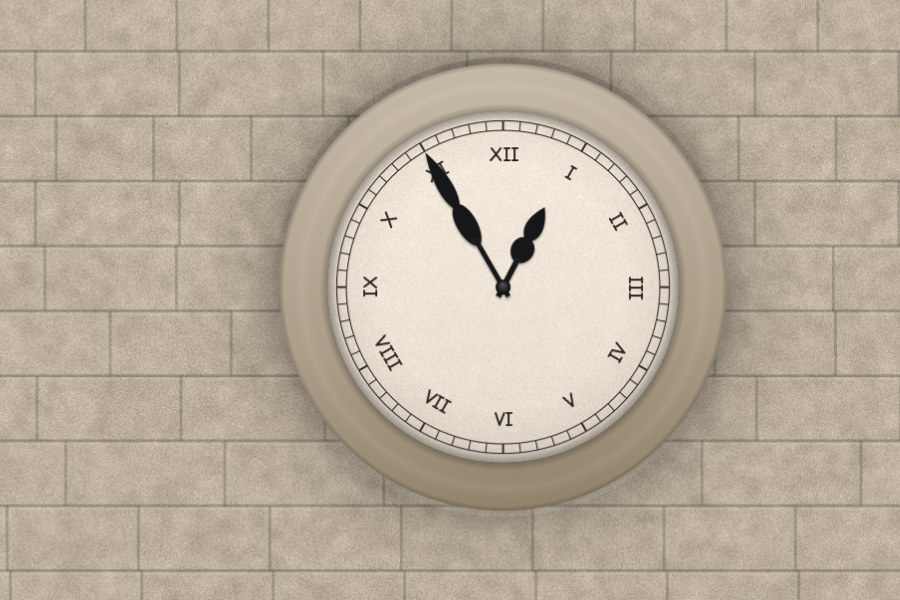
h=12 m=55
